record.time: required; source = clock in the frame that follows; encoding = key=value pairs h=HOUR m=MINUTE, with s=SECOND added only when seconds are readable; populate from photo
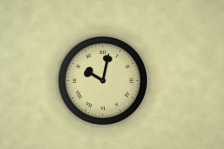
h=10 m=2
